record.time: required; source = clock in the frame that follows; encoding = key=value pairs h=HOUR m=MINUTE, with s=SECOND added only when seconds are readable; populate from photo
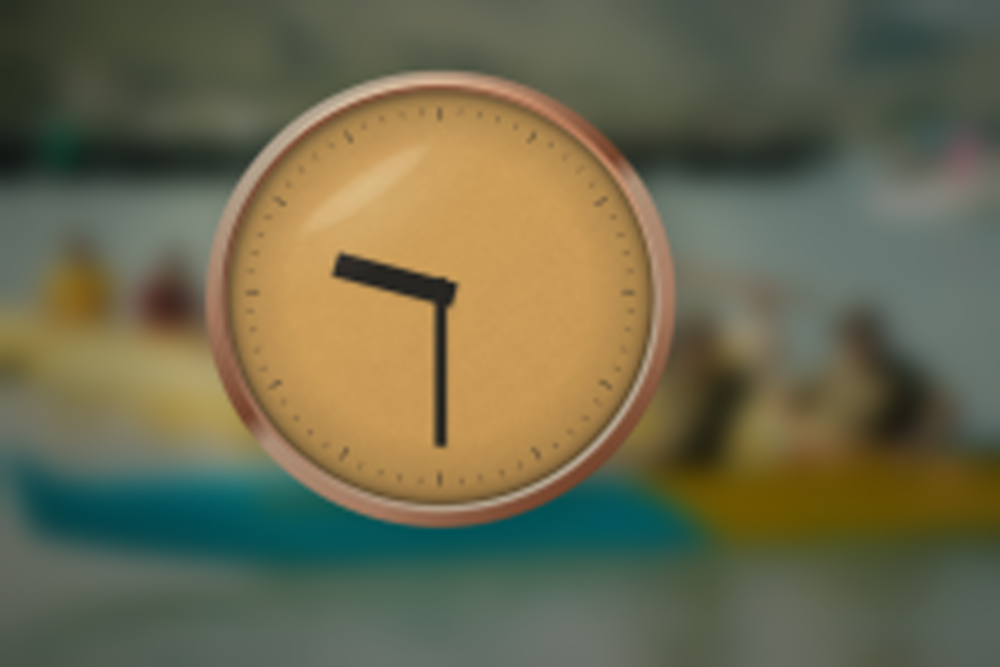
h=9 m=30
